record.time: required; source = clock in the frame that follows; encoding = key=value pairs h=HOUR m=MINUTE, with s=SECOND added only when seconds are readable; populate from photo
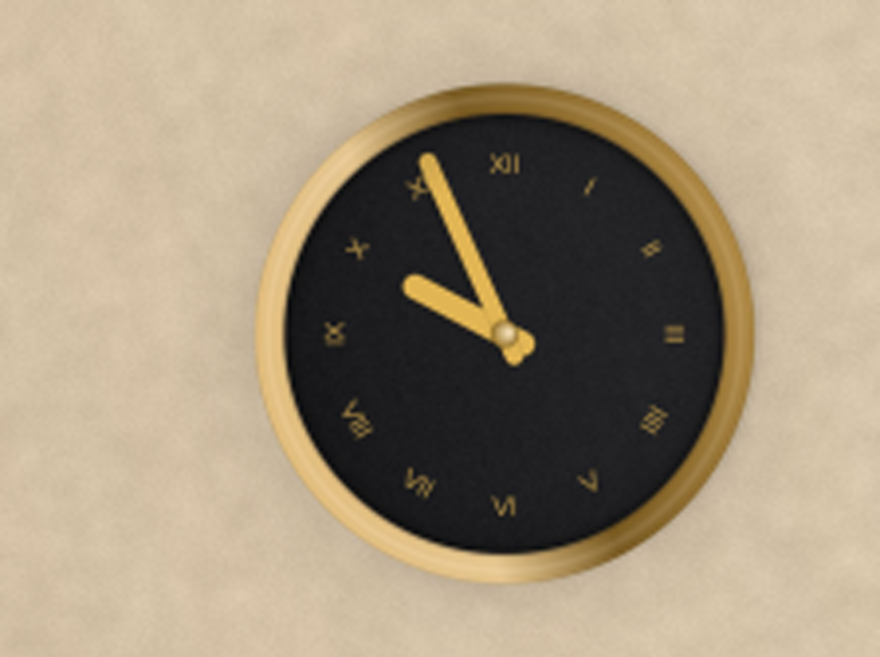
h=9 m=56
